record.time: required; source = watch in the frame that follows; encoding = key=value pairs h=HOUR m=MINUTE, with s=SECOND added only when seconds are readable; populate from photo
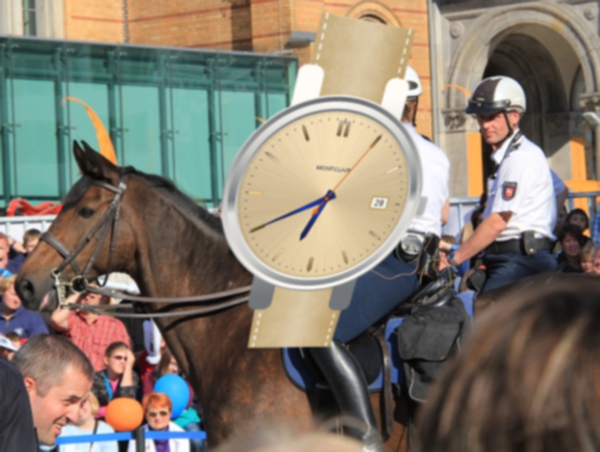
h=6 m=40 s=5
